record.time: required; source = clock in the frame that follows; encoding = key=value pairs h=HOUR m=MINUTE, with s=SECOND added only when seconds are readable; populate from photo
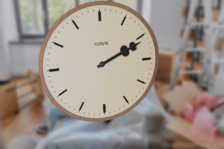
h=2 m=11
